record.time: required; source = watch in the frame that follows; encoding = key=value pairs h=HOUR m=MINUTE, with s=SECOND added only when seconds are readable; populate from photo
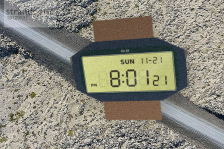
h=8 m=1 s=21
